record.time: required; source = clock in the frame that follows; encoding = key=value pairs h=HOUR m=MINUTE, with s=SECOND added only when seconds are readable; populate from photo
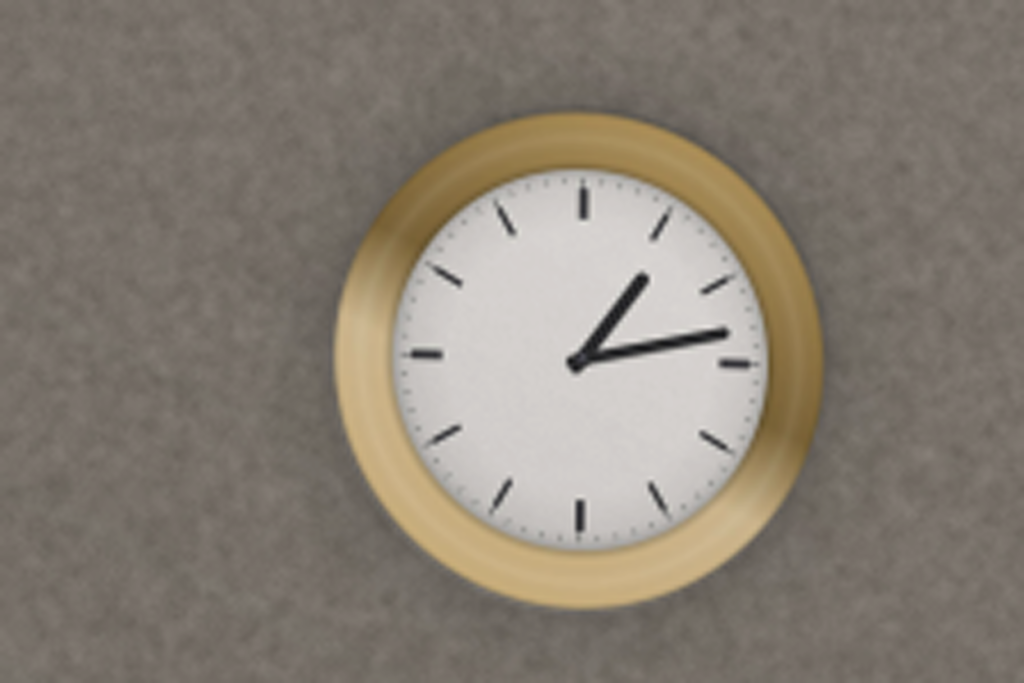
h=1 m=13
